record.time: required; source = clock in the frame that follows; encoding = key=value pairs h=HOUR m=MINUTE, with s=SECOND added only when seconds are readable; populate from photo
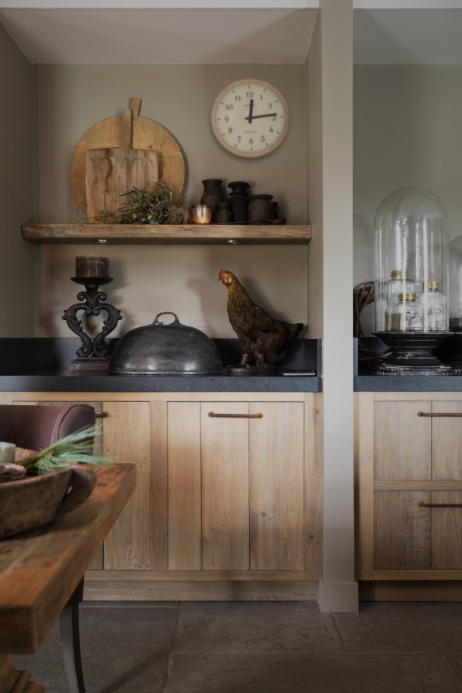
h=12 m=14
